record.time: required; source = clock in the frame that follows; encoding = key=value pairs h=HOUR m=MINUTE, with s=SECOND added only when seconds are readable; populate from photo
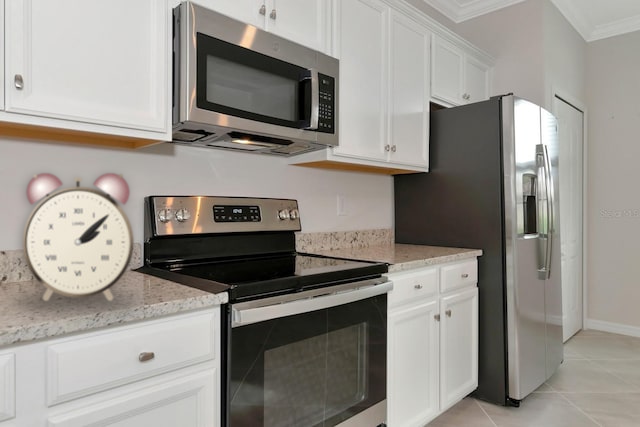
h=2 m=8
